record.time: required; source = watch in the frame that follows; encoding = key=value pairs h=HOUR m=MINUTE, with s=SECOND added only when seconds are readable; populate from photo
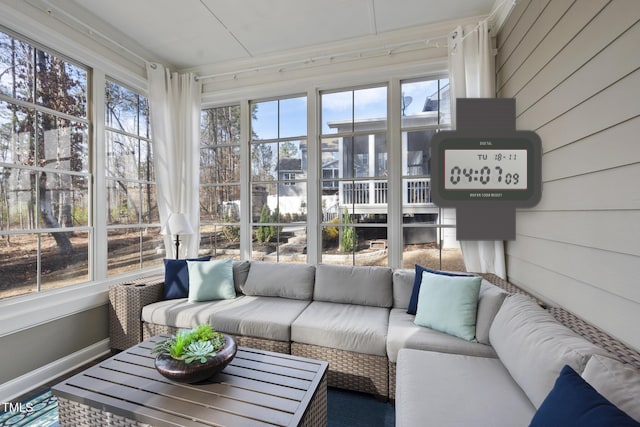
h=4 m=7 s=9
